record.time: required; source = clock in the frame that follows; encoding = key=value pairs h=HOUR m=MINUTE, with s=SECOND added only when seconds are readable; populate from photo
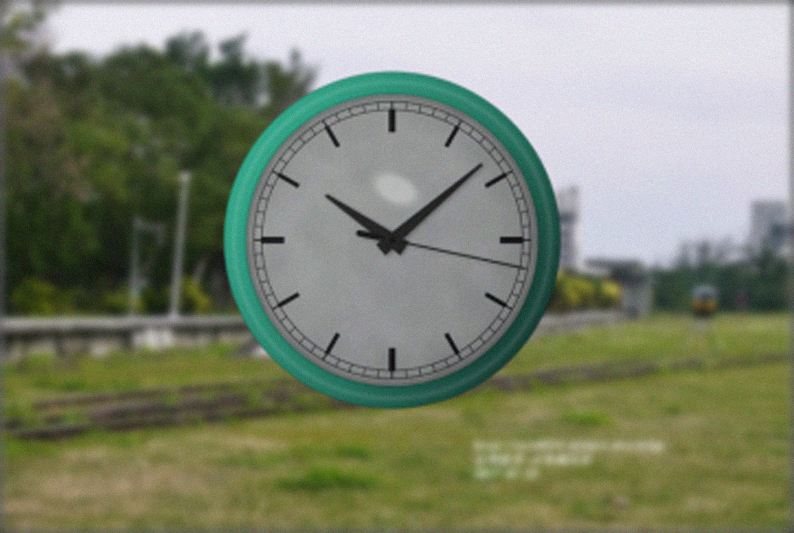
h=10 m=8 s=17
